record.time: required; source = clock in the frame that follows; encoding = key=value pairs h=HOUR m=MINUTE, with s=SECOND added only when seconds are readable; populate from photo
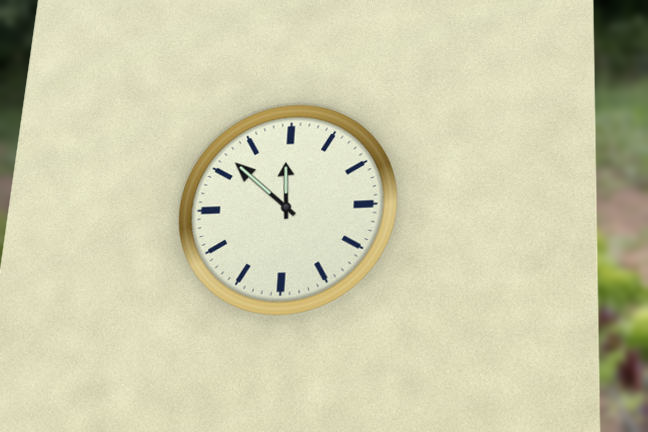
h=11 m=52
